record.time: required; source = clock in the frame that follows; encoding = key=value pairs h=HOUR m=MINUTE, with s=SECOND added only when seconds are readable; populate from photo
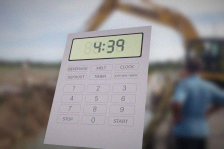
h=4 m=39
